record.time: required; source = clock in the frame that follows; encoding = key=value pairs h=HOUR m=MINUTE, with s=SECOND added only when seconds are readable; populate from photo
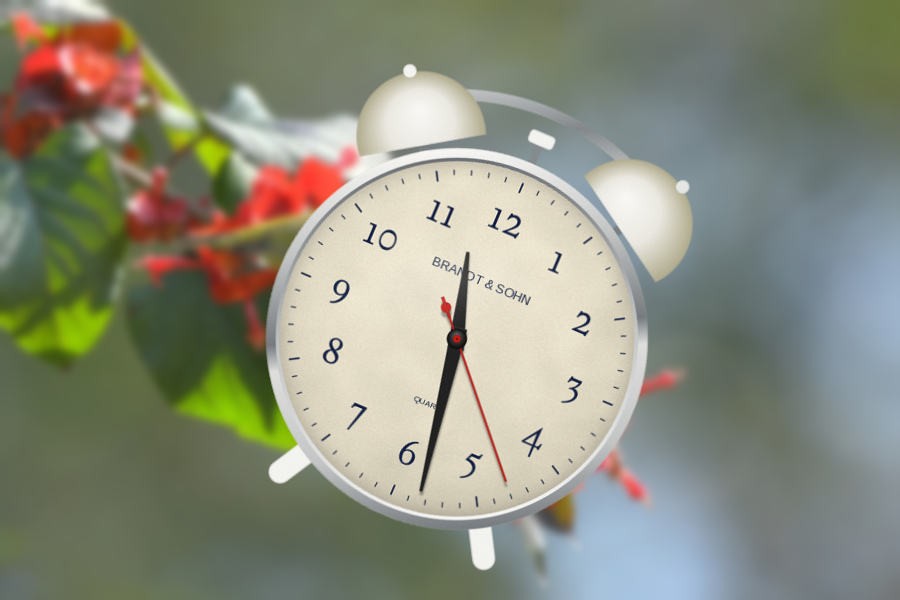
h=11 m=28 s=23
